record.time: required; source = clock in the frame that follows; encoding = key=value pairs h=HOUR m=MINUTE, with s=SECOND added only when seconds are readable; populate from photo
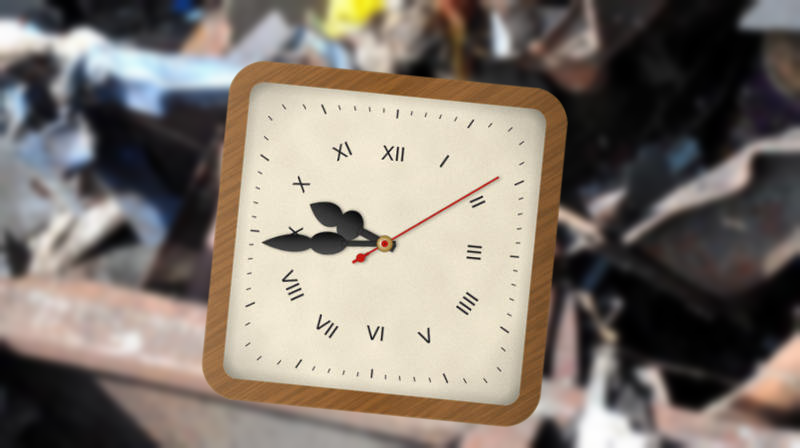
h=9 m=44 s=9
